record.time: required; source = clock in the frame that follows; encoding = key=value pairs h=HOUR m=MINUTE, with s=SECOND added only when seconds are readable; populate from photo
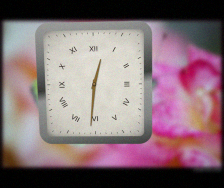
h=12 m=31
